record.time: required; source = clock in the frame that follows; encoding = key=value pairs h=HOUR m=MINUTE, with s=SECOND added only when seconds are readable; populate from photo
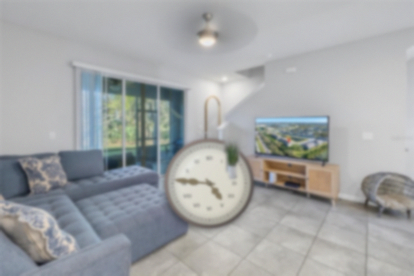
h=4 m=46
